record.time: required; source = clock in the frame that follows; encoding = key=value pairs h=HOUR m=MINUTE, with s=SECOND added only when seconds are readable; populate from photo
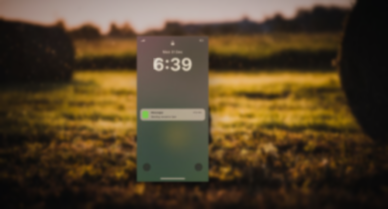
h=6 m=39
